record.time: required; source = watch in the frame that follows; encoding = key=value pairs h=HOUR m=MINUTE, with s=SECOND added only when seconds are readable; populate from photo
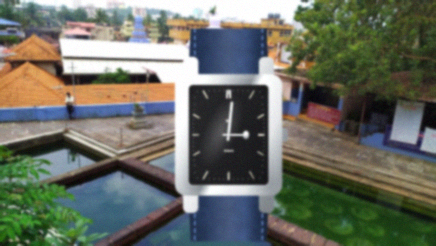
h=3 m=1
